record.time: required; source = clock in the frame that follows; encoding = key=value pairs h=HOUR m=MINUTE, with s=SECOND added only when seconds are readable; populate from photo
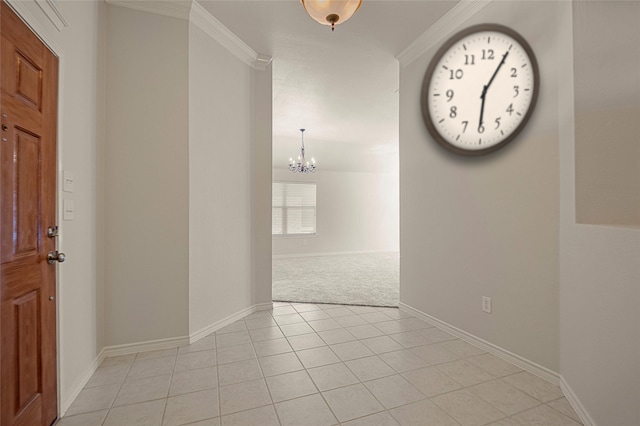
h=6 m=5
